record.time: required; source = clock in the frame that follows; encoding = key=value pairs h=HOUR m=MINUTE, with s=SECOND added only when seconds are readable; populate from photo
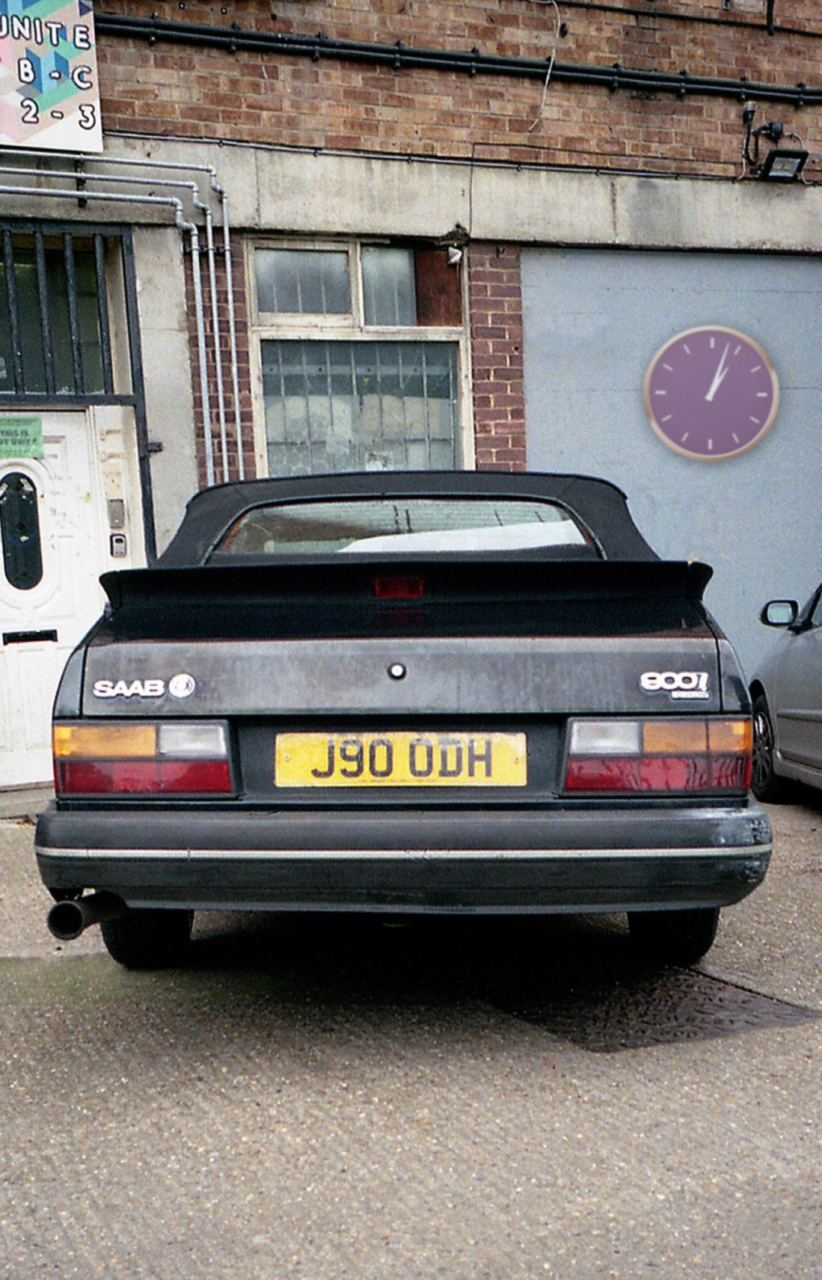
h=1 m=3
